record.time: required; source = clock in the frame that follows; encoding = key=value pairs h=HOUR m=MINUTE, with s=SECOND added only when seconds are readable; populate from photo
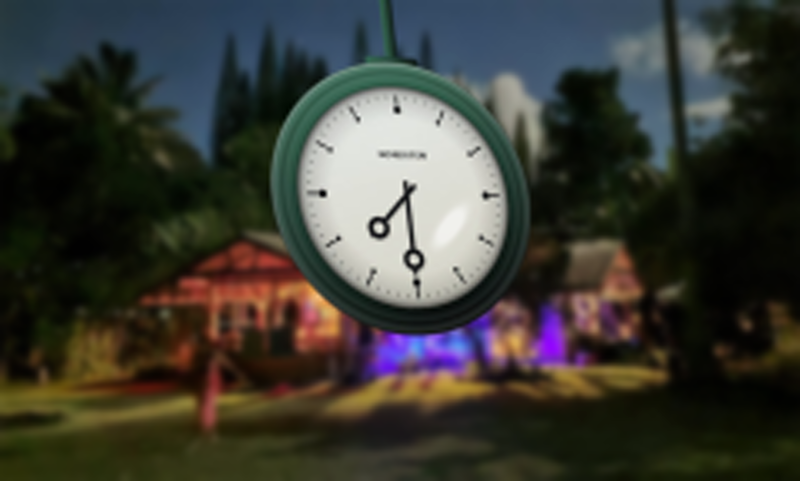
h=7 m=30
